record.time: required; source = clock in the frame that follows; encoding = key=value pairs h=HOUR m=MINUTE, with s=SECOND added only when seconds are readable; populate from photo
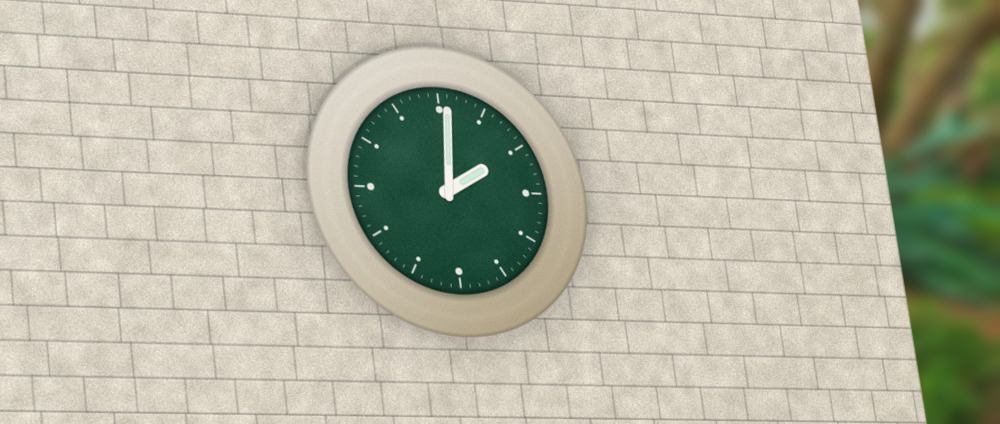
h=2 m=1
